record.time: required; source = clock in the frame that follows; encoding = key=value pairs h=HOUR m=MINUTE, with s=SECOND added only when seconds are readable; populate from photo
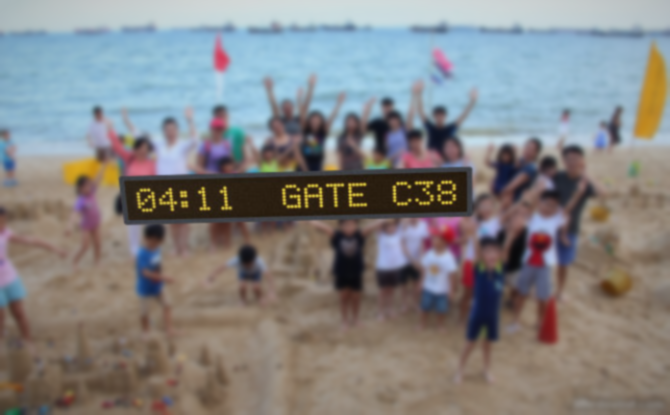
h=4 m=11
